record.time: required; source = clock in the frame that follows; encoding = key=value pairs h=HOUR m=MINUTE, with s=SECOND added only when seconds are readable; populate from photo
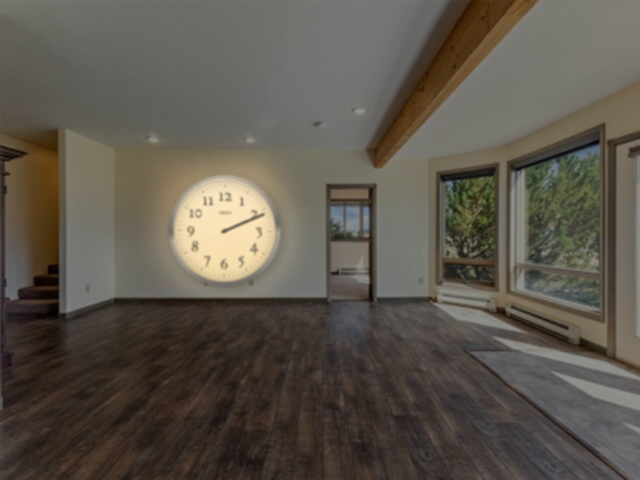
h=2 m=11
